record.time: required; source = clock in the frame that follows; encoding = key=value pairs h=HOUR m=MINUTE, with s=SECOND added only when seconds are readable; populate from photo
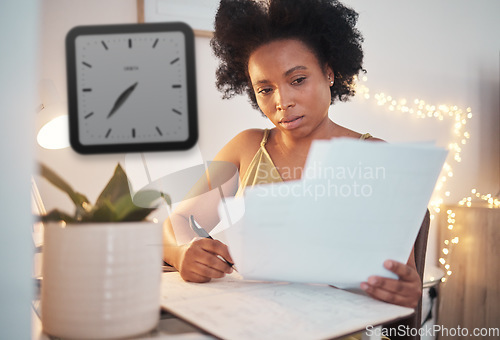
h=7 m=37
